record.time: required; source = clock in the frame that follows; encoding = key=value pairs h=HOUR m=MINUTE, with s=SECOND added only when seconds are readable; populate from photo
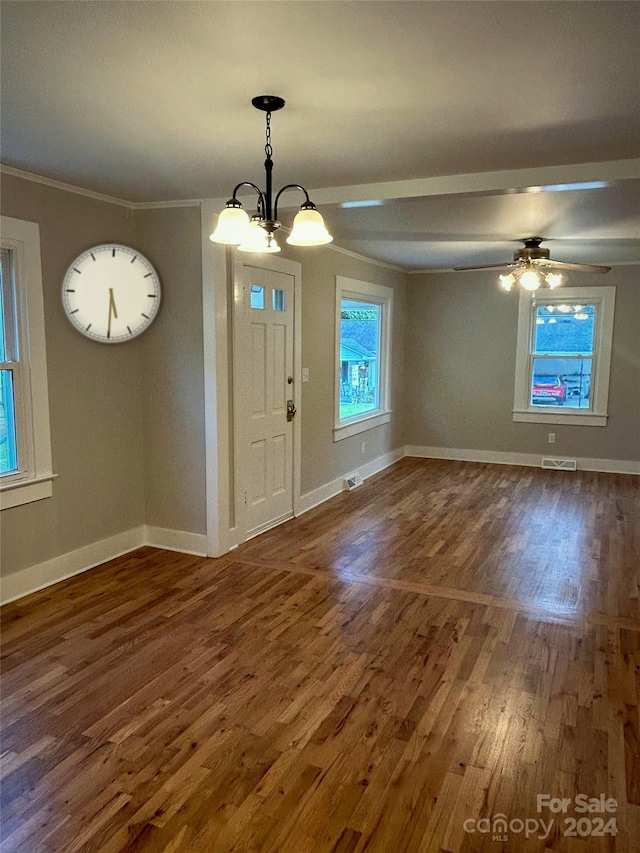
h=5 m=30
